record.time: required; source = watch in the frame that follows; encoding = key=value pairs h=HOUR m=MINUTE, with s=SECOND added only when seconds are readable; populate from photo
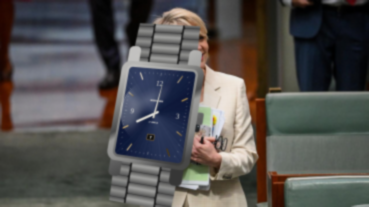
h=8 m=1
